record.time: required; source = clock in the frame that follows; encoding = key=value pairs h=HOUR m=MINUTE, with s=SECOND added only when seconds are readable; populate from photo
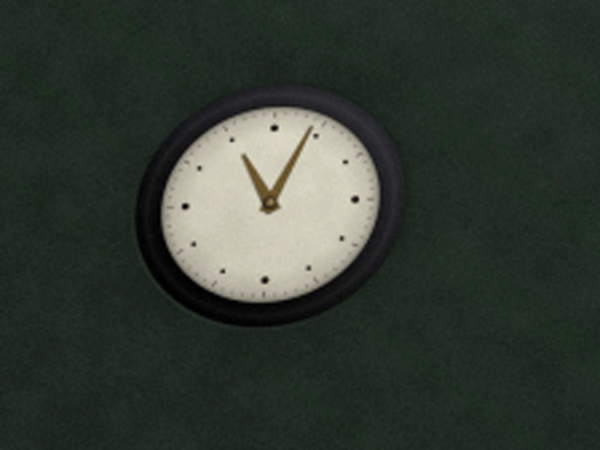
h=11 m=4
